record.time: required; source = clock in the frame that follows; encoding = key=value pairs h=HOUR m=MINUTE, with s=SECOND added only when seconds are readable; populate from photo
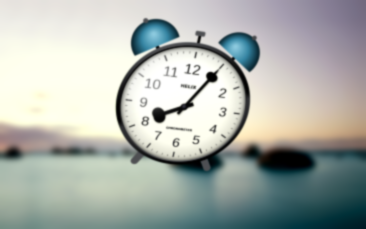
h=8 m=5
